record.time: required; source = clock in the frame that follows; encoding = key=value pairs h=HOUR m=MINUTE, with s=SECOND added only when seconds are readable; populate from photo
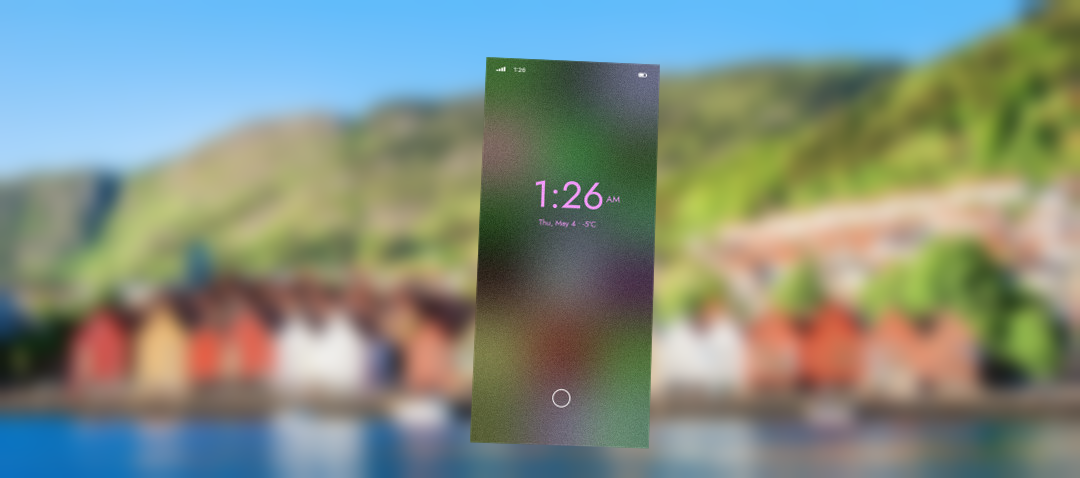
h=1 m=26
